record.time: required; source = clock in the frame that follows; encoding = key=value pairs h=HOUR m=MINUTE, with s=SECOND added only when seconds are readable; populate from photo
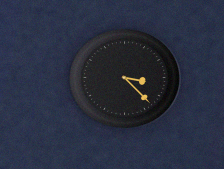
h=3 m=23
